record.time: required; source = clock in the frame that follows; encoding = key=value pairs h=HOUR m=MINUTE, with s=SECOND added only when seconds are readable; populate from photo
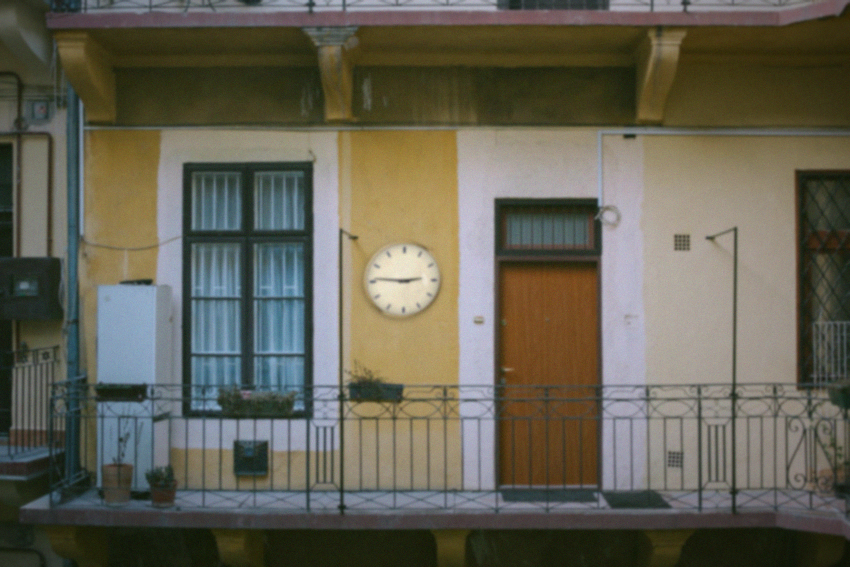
h=2 m=46
